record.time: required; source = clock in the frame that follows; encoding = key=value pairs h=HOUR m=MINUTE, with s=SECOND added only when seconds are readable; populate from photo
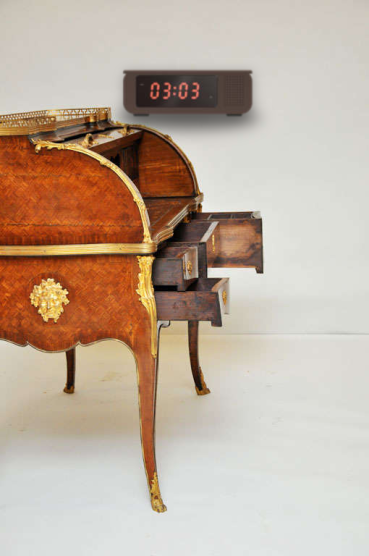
h=3 m=3
